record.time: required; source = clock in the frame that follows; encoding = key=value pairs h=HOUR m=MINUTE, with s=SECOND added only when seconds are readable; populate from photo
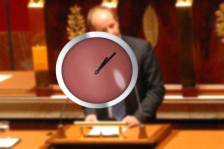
h=1 m=7
